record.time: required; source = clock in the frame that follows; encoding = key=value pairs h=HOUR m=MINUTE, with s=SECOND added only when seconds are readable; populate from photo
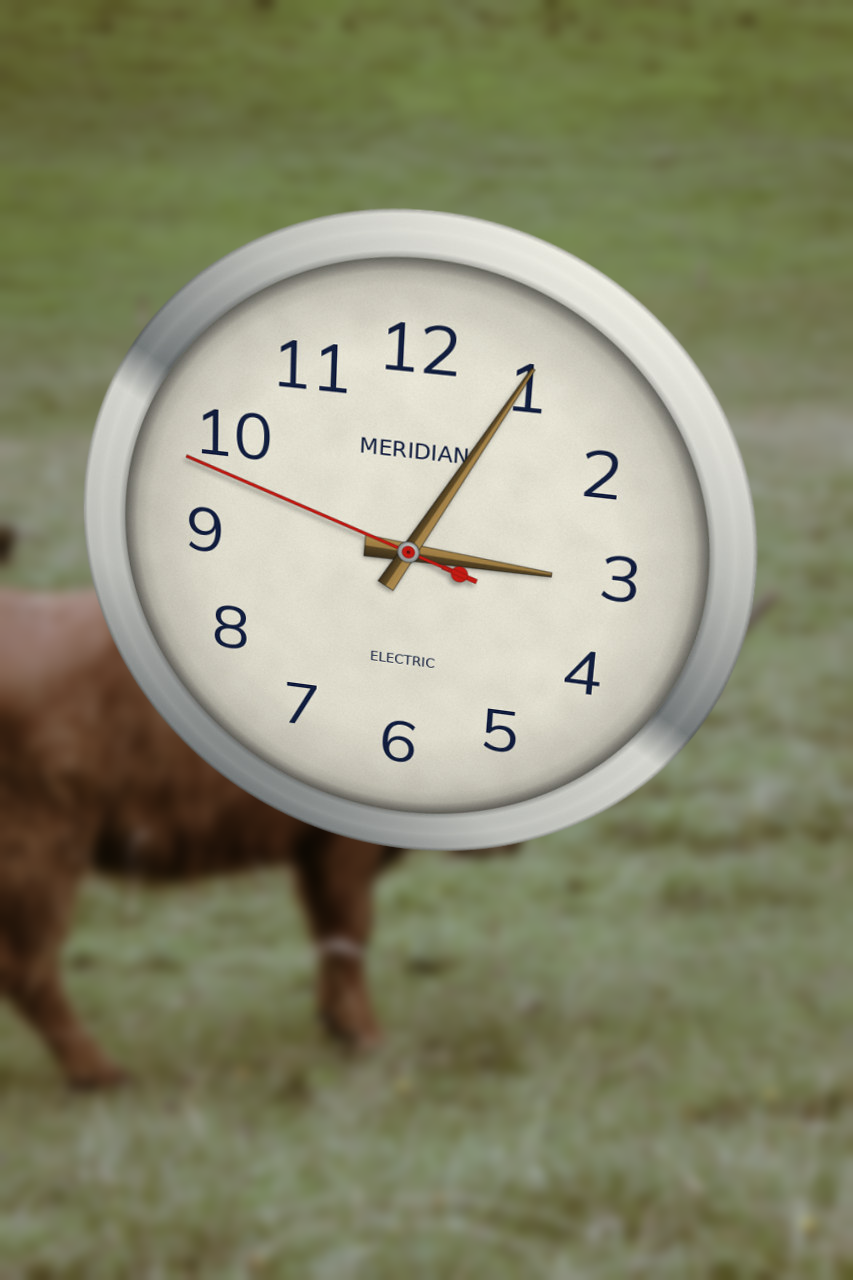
h=3 m=4 s=48
